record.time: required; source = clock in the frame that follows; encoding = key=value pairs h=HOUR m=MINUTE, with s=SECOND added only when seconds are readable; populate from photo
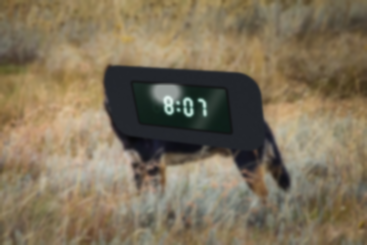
h=8 m=7
